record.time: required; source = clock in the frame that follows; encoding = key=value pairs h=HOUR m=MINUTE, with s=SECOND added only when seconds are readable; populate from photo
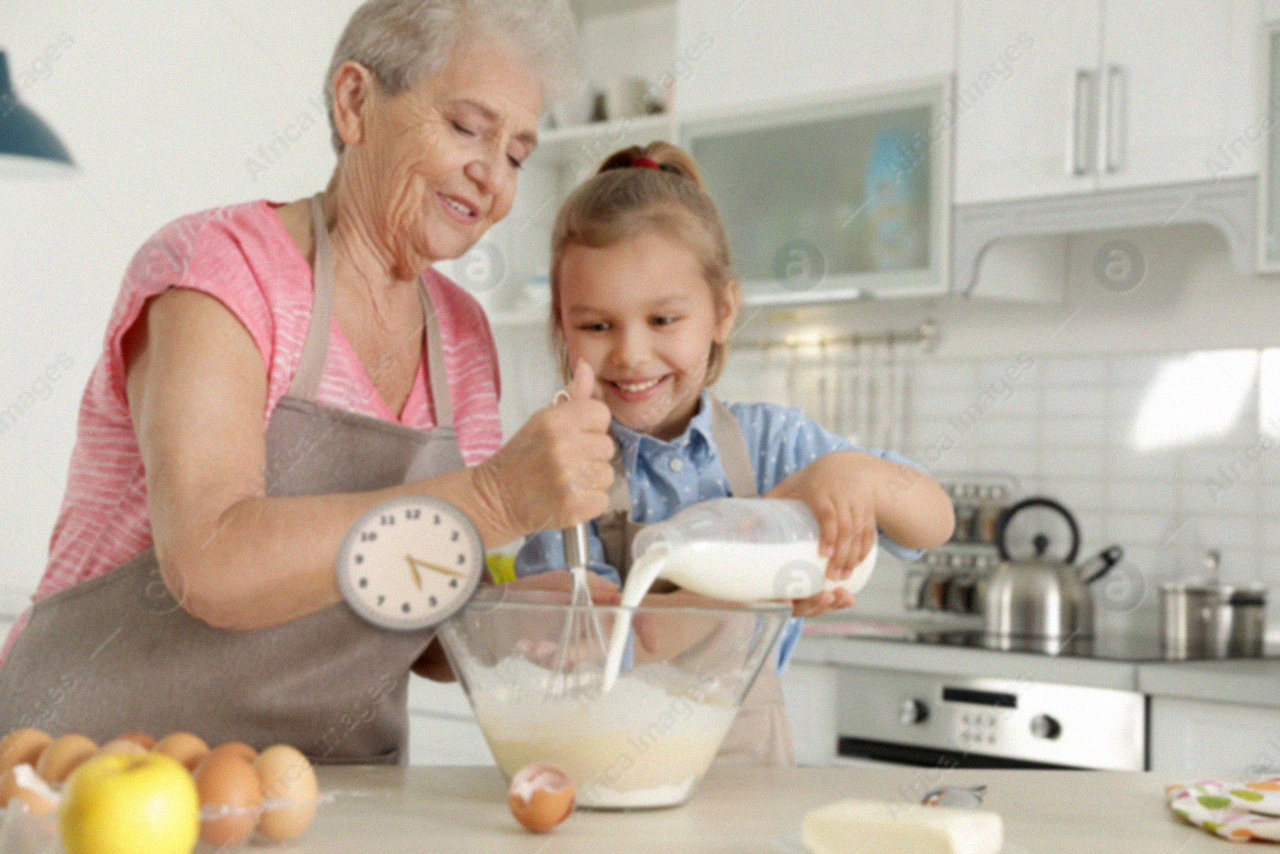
h=5 m=18
